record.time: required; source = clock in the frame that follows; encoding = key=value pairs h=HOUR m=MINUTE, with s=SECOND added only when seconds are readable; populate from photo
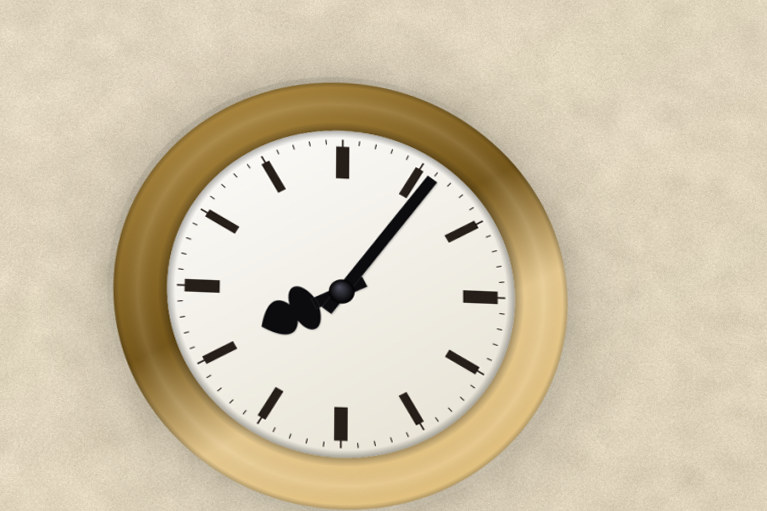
h=8 m=6
